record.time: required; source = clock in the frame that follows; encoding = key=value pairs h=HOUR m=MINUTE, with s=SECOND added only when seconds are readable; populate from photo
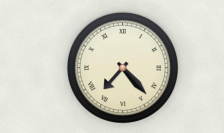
h=7 m=23
